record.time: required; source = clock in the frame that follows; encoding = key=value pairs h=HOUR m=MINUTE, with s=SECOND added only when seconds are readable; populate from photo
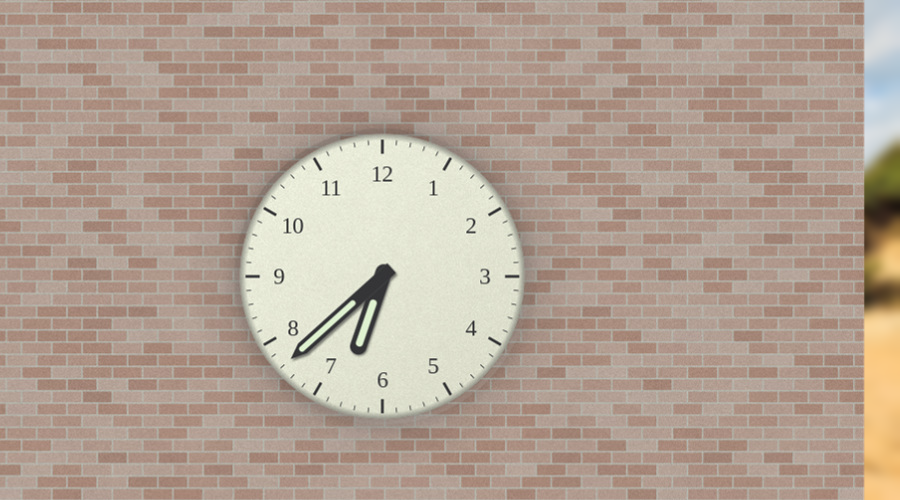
h=6 m=38
